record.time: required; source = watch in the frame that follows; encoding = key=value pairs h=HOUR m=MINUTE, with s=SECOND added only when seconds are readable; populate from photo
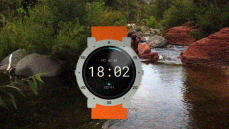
h=18 m=2
